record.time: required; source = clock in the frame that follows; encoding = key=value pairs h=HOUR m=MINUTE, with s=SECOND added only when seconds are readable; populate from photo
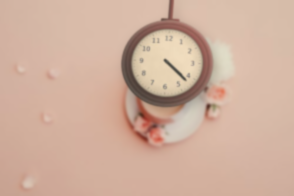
h=4 m=22
